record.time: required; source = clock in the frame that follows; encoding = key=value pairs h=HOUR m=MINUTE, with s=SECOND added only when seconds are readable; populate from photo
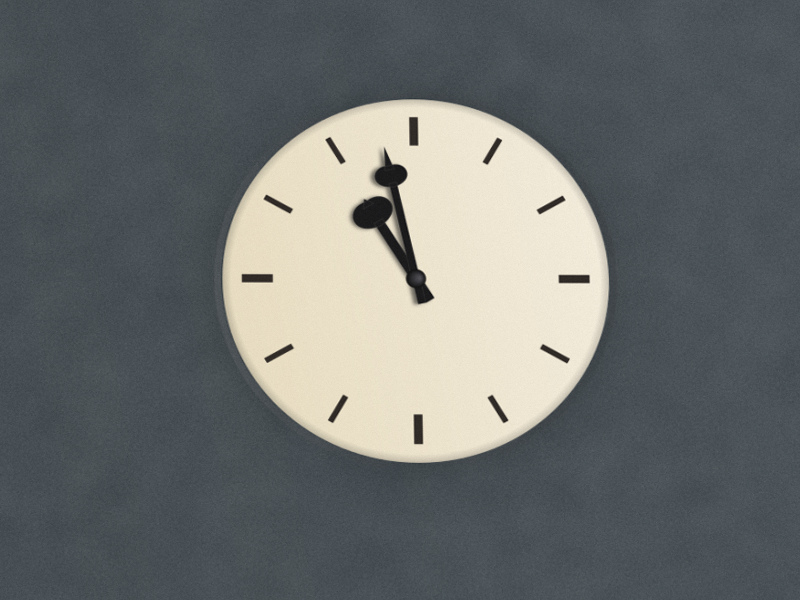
h=10 m=58
